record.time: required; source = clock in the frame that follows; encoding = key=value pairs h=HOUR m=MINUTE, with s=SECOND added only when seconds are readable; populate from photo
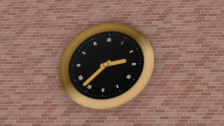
h=2 m=37
